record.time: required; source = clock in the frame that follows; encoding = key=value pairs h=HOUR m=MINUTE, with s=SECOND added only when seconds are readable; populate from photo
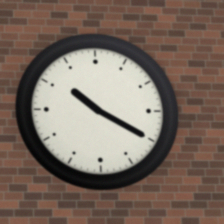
h=10 m=20
